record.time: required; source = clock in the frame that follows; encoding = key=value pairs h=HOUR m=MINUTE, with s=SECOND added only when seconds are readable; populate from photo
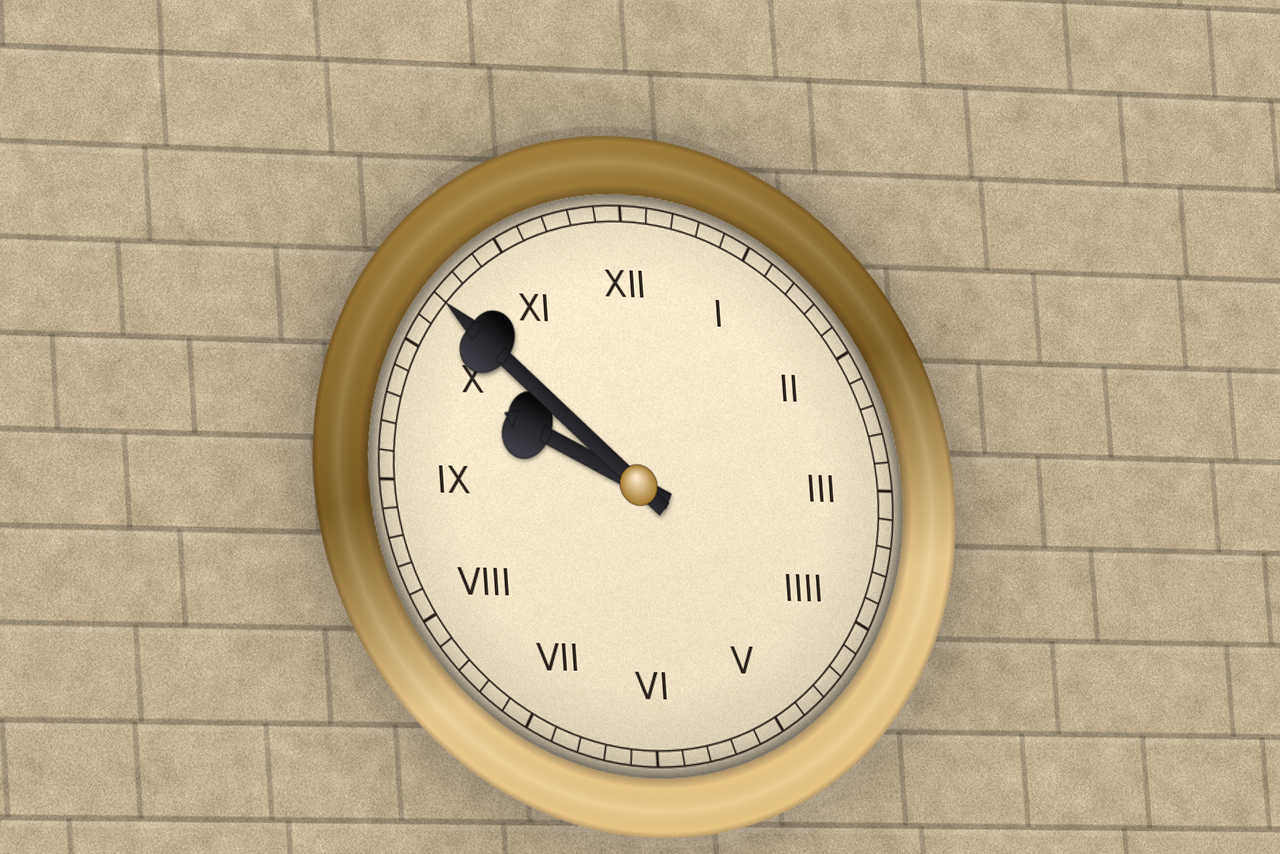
h=9 m=52
